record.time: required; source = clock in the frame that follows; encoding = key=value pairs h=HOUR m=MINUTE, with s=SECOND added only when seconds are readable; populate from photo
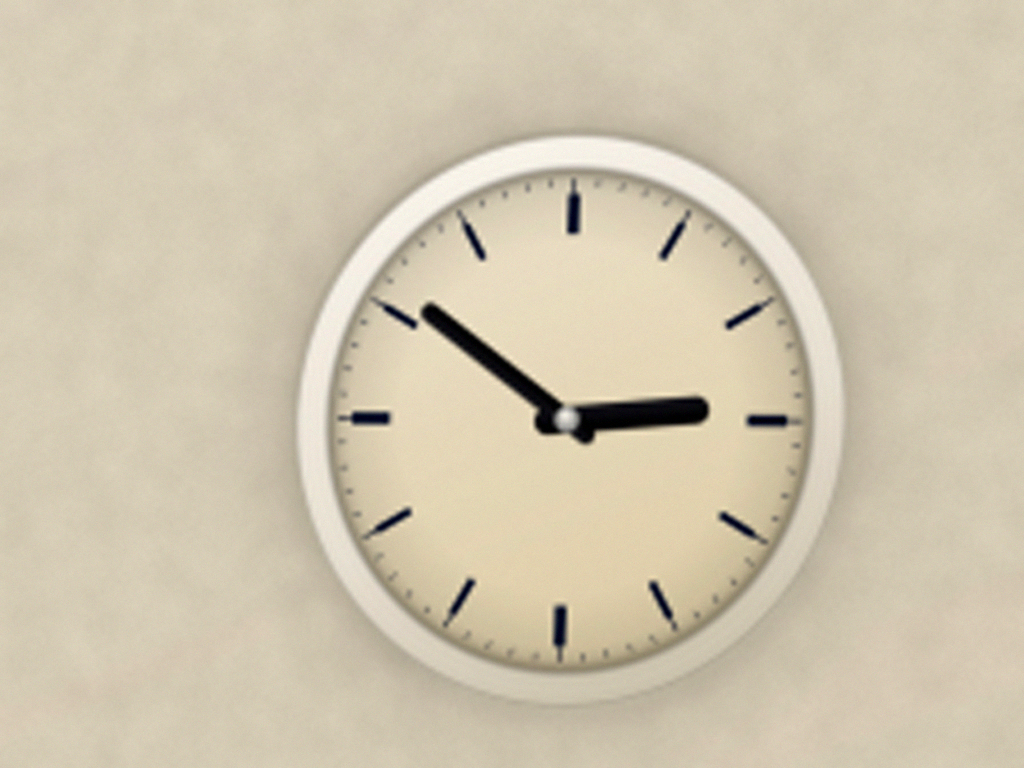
h=2 m=51
